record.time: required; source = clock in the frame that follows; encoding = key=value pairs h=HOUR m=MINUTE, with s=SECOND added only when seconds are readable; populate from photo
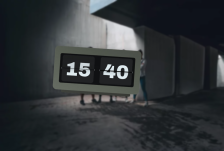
h=15 m=40
